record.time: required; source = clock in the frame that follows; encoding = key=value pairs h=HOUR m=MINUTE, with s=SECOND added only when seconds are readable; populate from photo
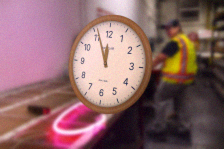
h=11 m=56
